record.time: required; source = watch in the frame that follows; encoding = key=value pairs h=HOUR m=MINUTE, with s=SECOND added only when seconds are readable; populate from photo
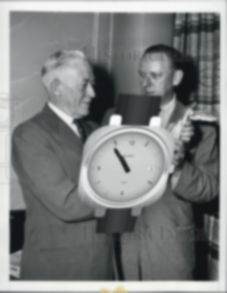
h=10 m=54
